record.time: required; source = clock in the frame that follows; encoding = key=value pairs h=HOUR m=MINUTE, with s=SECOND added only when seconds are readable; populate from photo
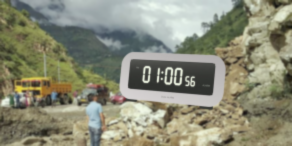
h=1 m=0 s=56
